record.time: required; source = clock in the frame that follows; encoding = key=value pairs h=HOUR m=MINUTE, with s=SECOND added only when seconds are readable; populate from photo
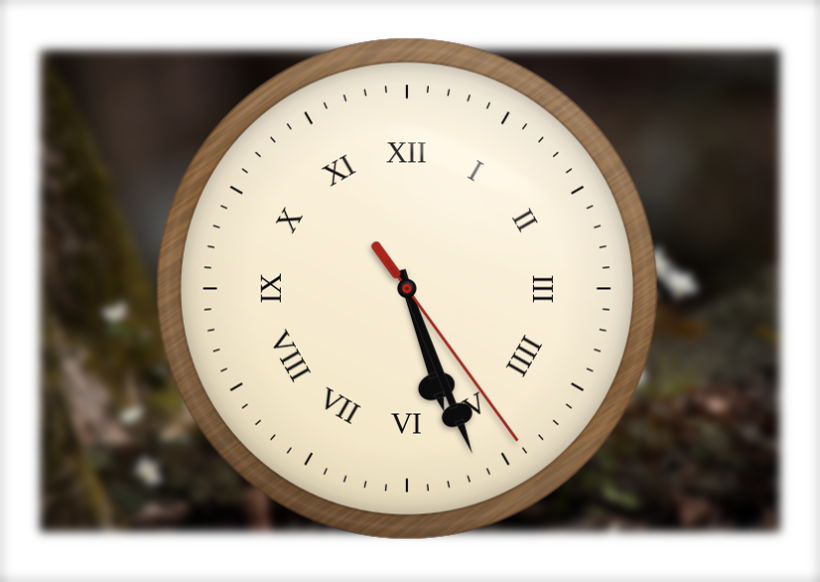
h=5 m=26 s=24
